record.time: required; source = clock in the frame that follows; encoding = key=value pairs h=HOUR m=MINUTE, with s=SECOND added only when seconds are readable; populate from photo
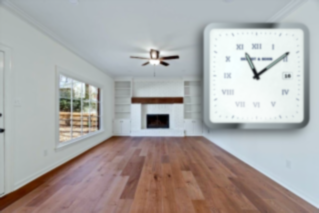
h=11 m=9
